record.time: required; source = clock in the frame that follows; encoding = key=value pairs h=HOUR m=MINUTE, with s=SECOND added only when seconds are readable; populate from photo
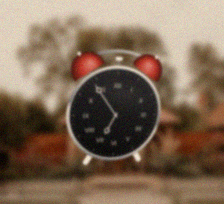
h=6 m=54
